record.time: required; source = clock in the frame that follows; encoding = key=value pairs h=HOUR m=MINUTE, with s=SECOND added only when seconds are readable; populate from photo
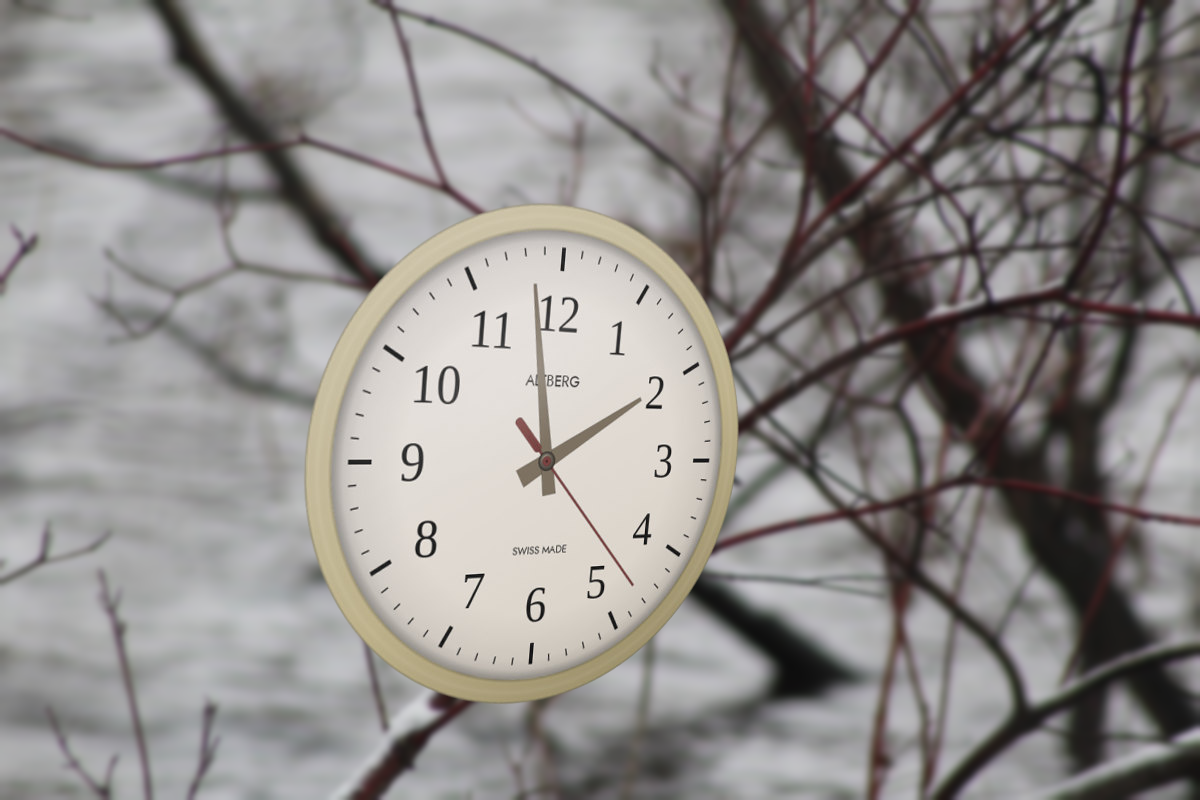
h=1 m=58 s=23
